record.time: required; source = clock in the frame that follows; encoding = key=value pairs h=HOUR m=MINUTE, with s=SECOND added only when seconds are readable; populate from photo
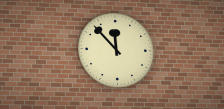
h=11 m=53
